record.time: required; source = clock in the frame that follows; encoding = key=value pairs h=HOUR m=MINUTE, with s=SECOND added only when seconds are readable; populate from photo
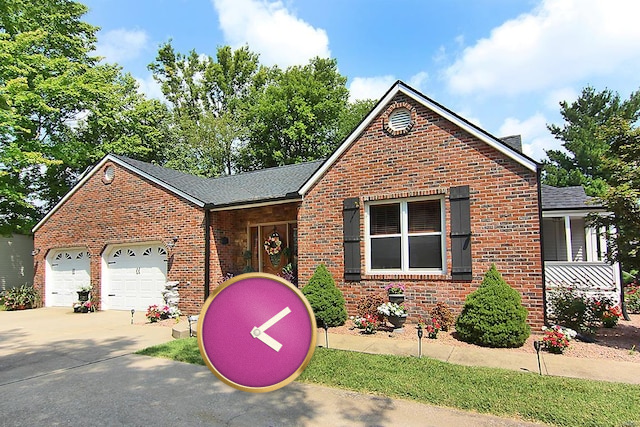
h=4 m=9
